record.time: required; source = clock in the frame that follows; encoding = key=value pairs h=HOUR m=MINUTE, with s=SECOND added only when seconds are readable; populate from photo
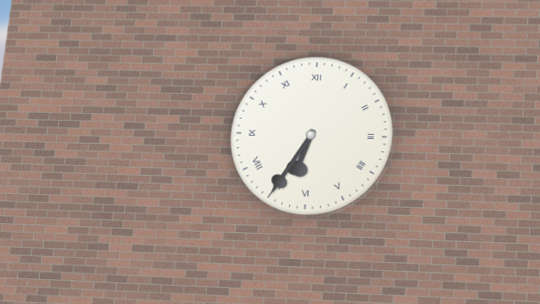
h=6 m=35
